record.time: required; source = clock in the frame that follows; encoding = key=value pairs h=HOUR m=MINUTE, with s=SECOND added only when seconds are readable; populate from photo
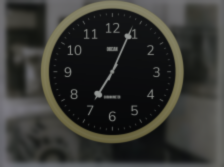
h=7 m=4
